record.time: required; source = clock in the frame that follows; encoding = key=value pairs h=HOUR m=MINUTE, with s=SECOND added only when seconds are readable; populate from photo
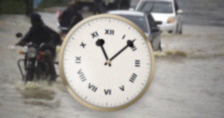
h=11 m=8
